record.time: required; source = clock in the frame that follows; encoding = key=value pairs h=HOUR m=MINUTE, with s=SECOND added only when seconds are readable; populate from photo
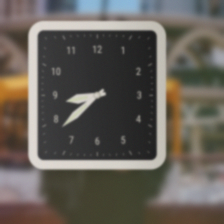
h=8 m=38
